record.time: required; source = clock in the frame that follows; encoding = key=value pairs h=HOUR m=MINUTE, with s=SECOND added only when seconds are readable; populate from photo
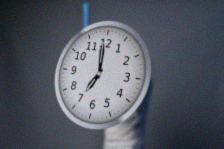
h=6 m=59
